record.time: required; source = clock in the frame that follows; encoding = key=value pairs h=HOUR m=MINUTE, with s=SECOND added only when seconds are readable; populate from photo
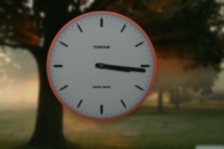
h=3 m=16
